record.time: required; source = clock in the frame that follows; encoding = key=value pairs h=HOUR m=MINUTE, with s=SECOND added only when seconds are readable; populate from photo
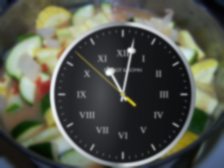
h=11 m=1 s=52
